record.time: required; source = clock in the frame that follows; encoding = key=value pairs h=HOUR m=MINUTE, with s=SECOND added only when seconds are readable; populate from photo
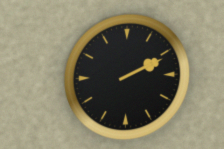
h=2 m=11
